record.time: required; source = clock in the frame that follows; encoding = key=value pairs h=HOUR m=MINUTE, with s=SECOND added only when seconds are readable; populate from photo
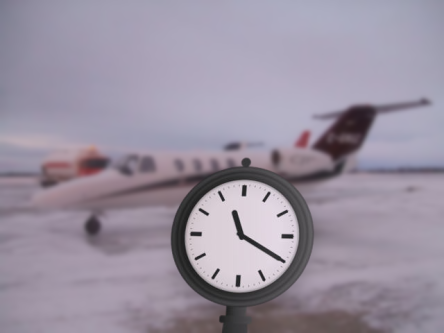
h=11 m=20
